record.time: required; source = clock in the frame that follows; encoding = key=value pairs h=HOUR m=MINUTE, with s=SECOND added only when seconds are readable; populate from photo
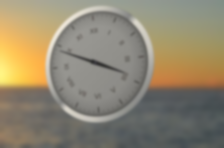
h=3 m=49
